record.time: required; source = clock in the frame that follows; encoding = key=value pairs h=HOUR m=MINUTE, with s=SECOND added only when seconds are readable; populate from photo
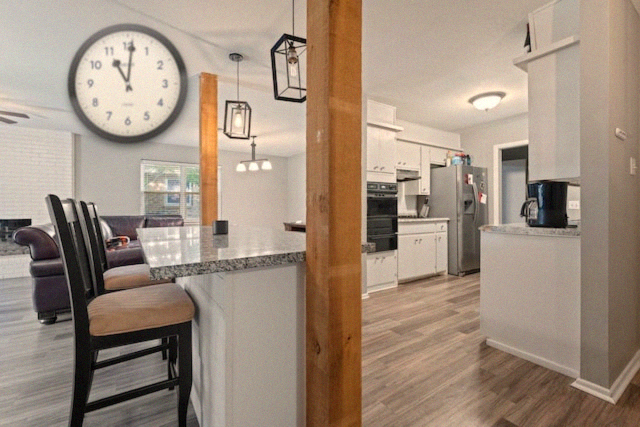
h=11 m=1
